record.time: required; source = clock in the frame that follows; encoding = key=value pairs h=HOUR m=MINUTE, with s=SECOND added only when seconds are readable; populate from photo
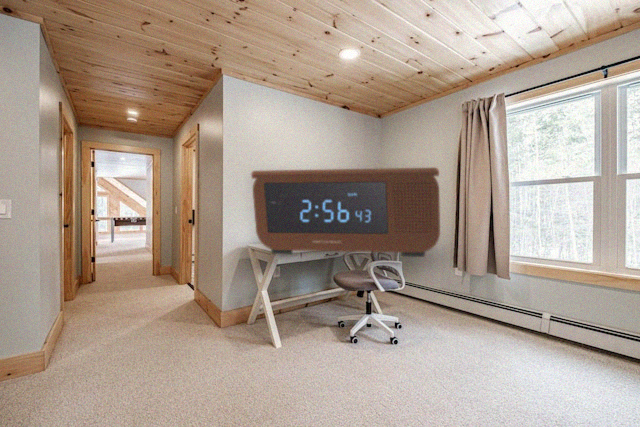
h=2 m=56 s=43
